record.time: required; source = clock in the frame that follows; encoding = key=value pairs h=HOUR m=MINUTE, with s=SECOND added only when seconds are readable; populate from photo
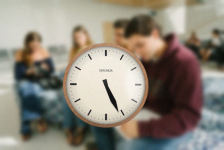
h=5 m=26
